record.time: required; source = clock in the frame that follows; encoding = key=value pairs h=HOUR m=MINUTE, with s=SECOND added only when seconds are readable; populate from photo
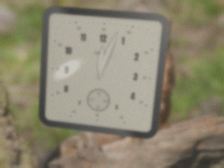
h=12 m=3
